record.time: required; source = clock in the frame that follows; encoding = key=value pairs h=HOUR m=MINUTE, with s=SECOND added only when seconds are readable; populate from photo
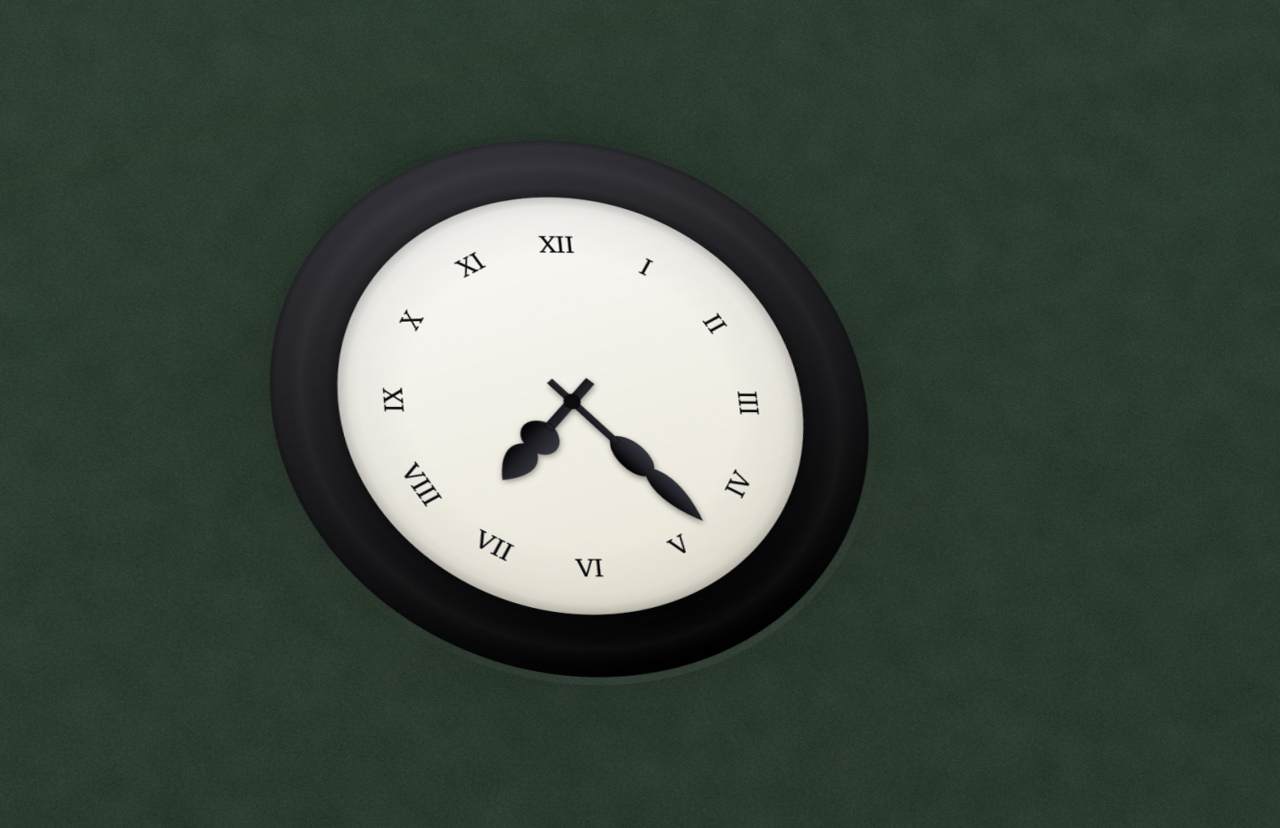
h=7 m=23
